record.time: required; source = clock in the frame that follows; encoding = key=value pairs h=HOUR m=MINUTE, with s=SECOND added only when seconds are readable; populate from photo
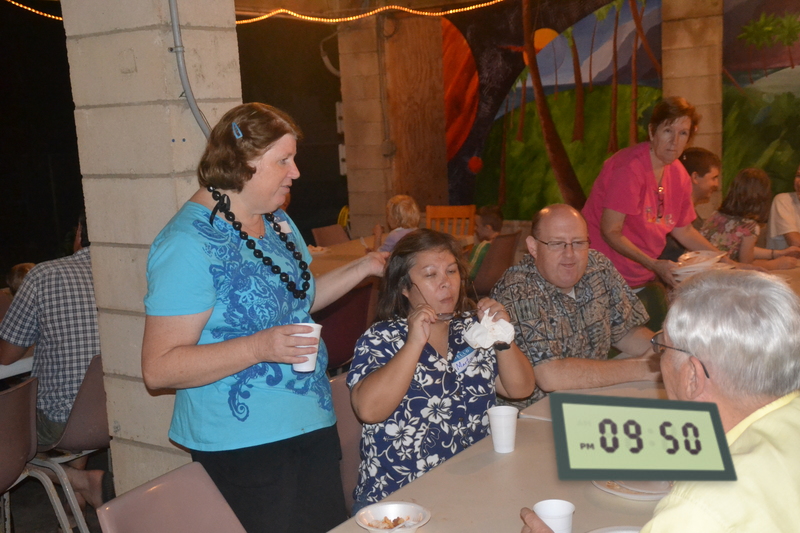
h=9 m=50
